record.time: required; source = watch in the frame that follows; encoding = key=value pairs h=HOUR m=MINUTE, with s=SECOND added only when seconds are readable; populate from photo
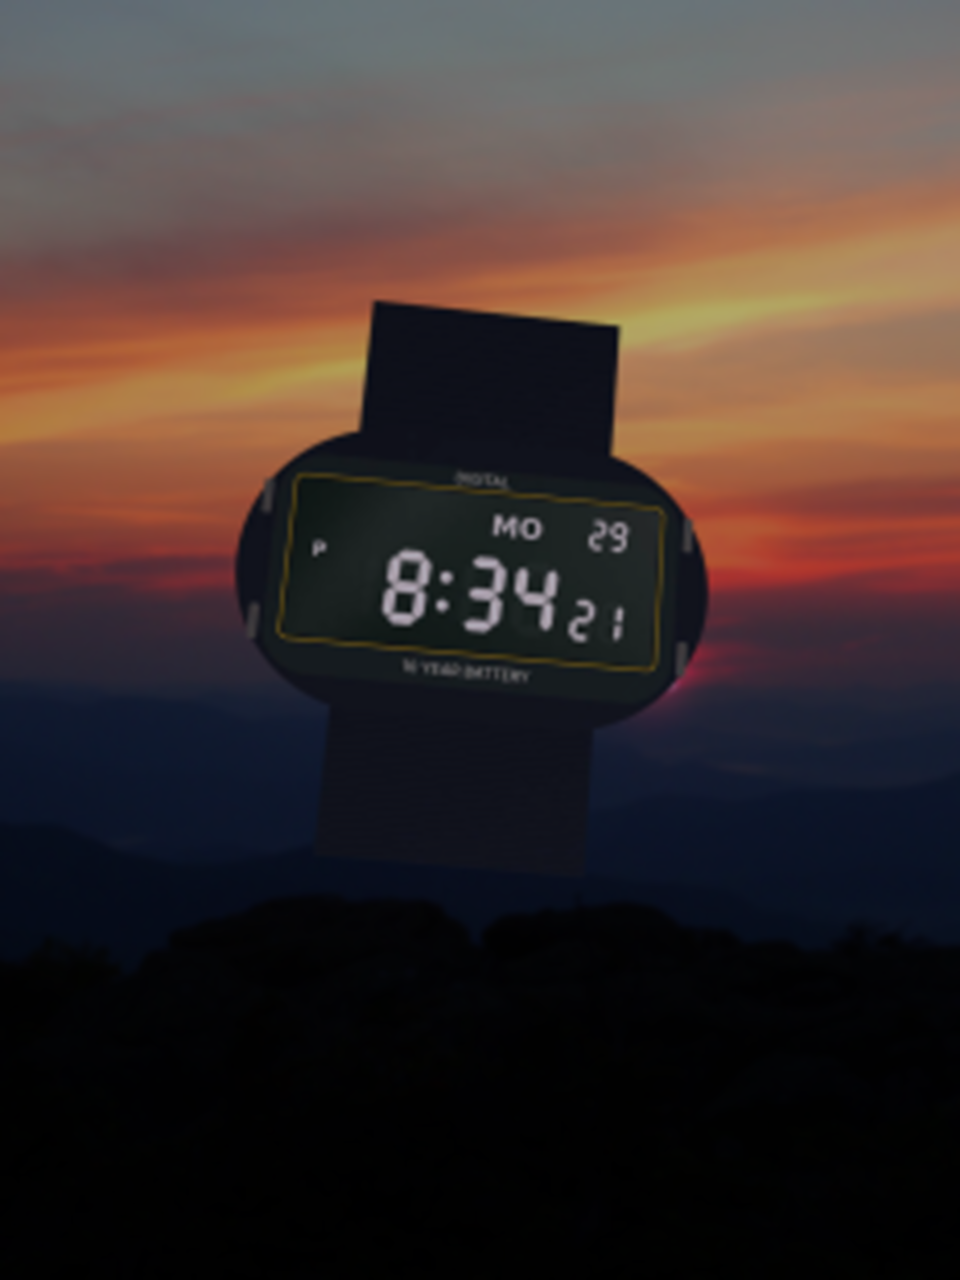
h=8 m=34 s=21
